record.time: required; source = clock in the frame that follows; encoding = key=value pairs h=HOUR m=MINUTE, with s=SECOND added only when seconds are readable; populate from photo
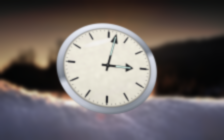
h=3 m=2
